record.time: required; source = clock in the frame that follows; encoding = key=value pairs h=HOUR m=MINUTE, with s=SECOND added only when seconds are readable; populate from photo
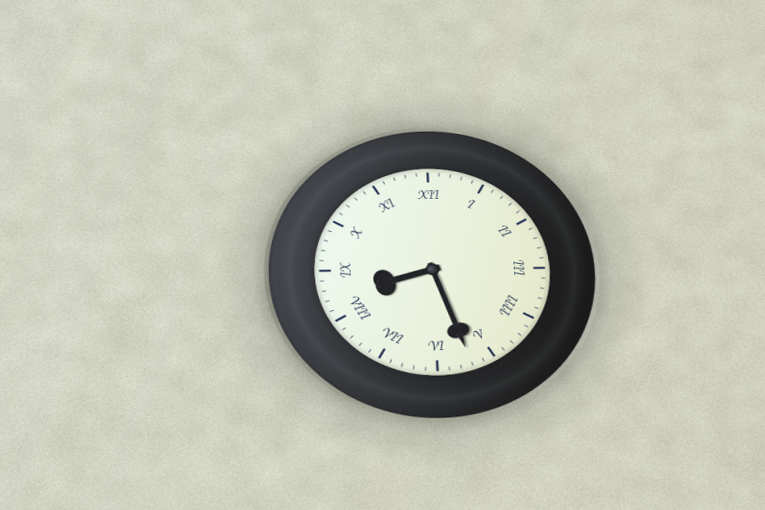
h=8 m=27
